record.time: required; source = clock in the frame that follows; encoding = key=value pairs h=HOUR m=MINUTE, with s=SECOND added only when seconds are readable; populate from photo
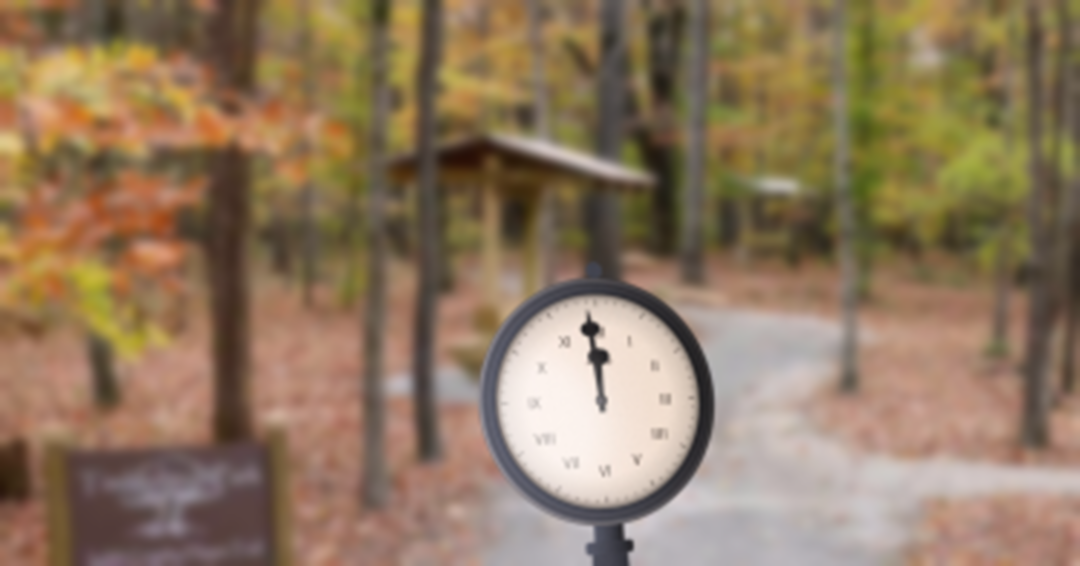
h=11 m=59
